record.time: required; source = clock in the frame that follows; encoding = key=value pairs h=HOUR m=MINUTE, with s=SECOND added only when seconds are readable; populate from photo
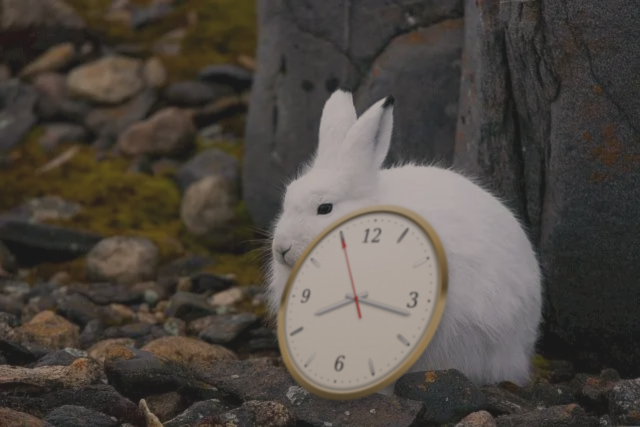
h=8 m=16 s=55
